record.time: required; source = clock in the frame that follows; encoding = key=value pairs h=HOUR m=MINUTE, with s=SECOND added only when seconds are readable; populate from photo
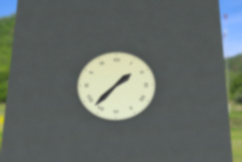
h=1 m=37
